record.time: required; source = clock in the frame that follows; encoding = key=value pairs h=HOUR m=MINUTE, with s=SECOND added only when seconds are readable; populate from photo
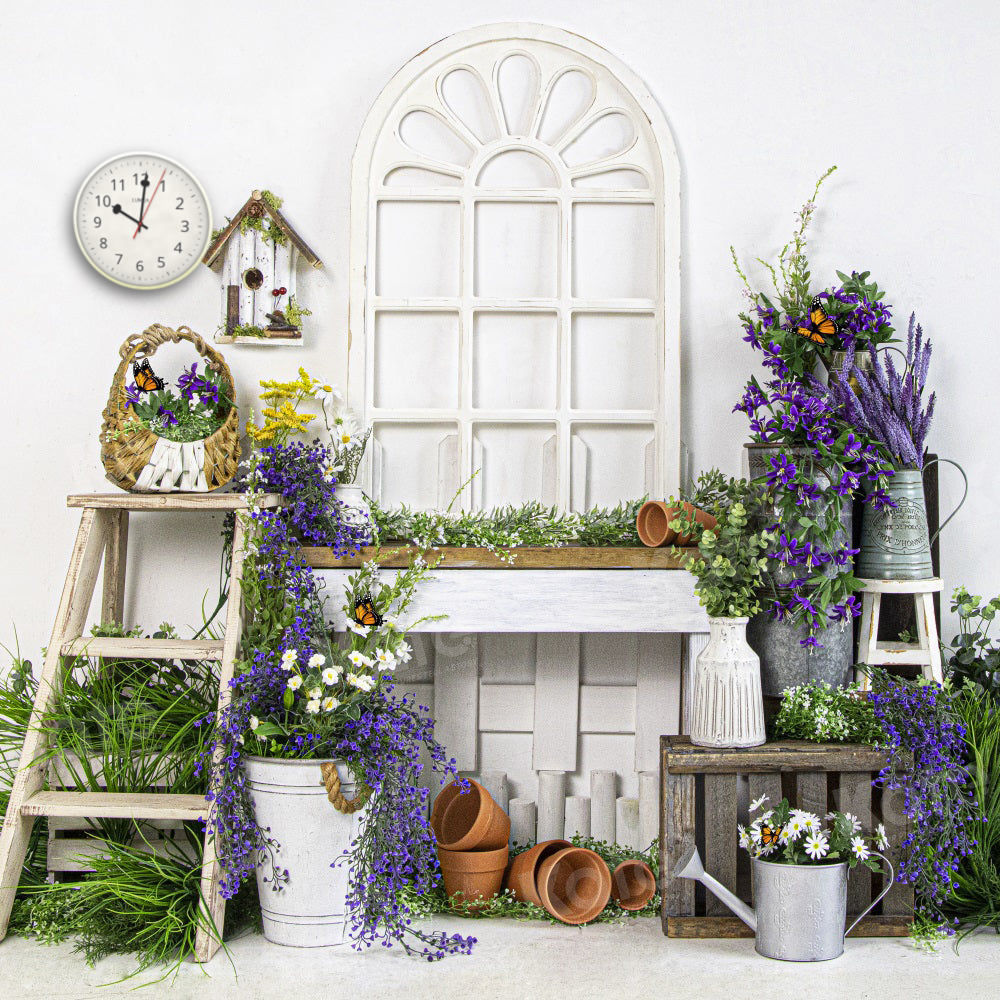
h=10 m=1 s=4
